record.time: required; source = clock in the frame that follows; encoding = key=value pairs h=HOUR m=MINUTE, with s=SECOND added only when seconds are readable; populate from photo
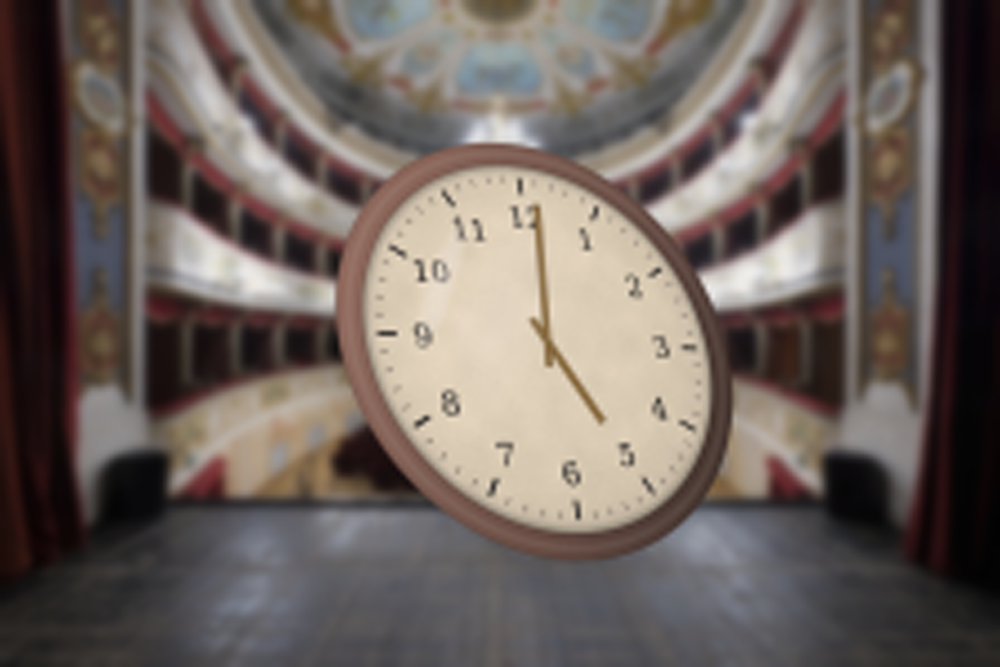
h=5 m=1
